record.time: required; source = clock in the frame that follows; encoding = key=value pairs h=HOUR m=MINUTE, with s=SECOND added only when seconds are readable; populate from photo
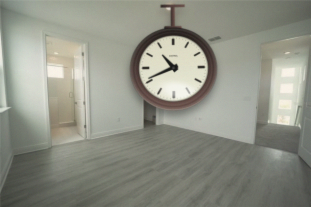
h=10 m=41
